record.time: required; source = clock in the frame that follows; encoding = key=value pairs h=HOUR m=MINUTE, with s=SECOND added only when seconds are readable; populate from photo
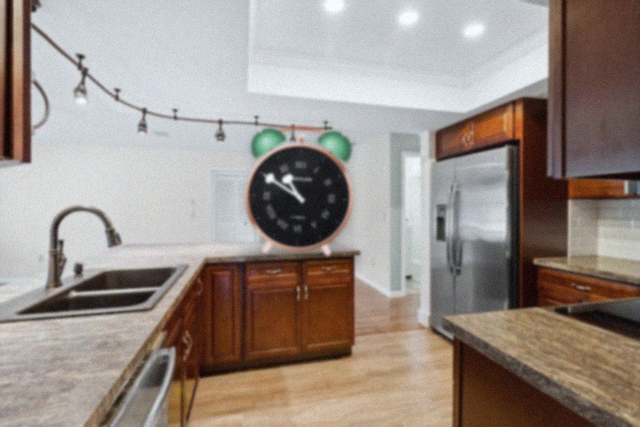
h=10 m=50
